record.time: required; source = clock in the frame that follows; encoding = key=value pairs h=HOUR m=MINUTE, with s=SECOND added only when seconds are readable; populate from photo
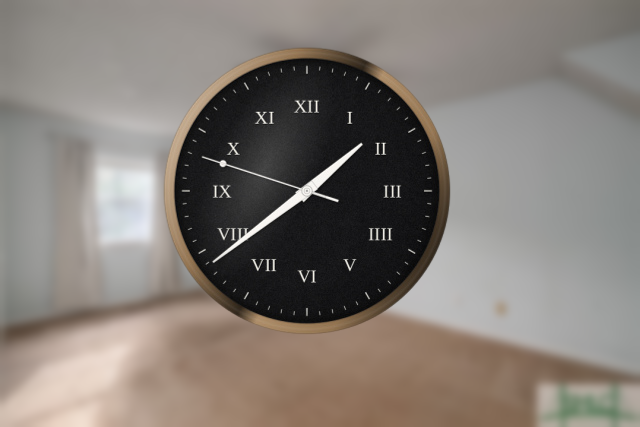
h=1 m=38 s=48
